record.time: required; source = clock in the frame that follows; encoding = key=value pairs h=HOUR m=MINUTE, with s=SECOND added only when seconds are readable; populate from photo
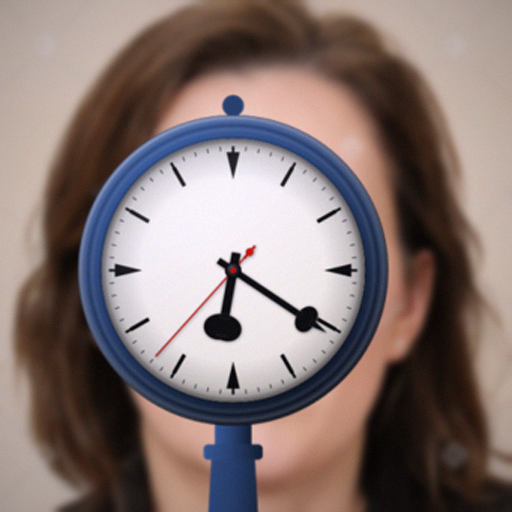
h=6 m=20 s=37
